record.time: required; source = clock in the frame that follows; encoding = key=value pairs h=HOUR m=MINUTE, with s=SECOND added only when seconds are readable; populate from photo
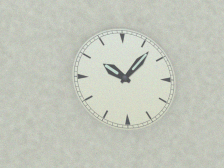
h=10 m=7
